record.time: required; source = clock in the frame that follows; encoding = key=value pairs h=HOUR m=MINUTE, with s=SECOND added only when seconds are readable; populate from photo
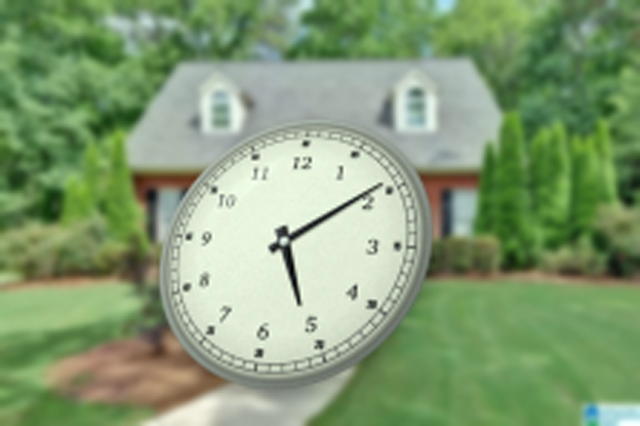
h=5 m=9
